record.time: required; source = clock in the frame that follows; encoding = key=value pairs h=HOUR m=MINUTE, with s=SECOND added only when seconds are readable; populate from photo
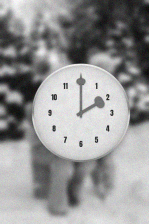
h=2 m=0
